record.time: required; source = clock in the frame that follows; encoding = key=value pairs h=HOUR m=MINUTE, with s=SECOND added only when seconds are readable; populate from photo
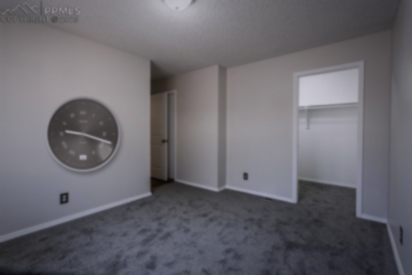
h=9 m=18
